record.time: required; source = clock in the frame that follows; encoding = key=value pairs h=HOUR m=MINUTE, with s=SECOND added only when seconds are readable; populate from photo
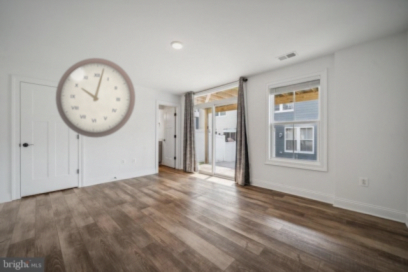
h=10 m=2
